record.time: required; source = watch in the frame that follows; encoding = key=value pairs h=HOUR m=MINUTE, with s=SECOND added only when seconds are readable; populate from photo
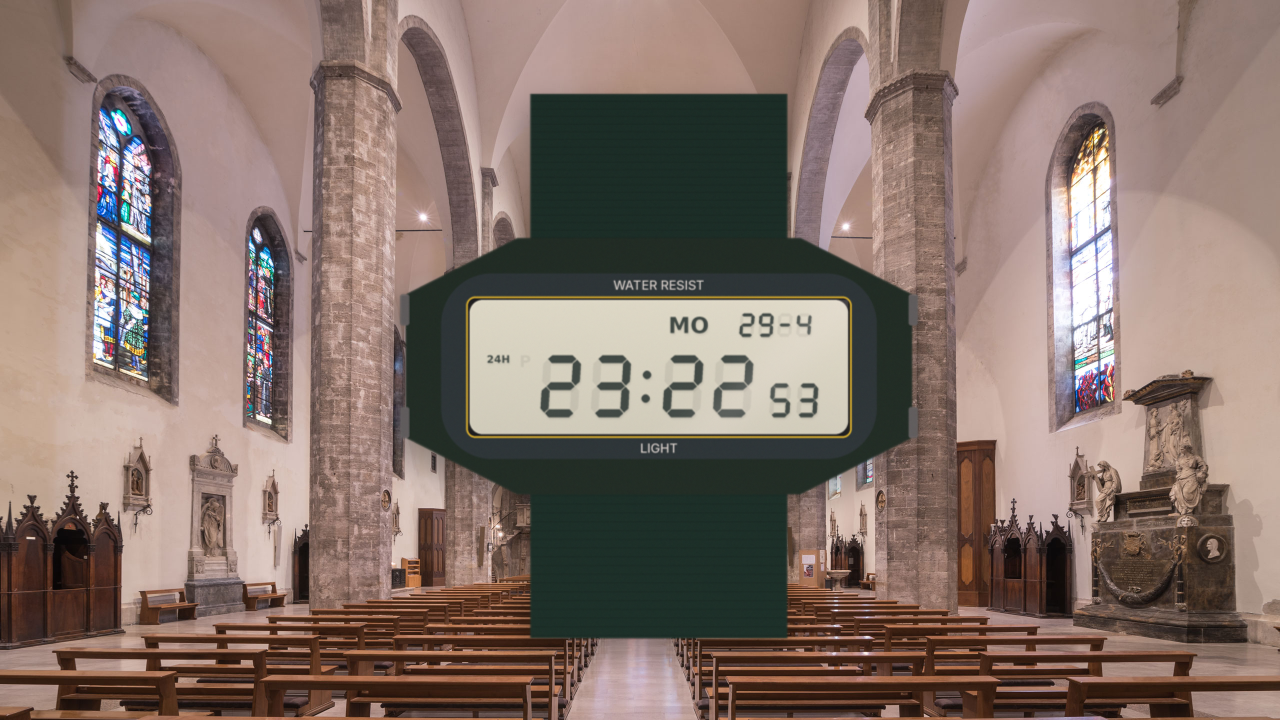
h=23 m=22 s=53
